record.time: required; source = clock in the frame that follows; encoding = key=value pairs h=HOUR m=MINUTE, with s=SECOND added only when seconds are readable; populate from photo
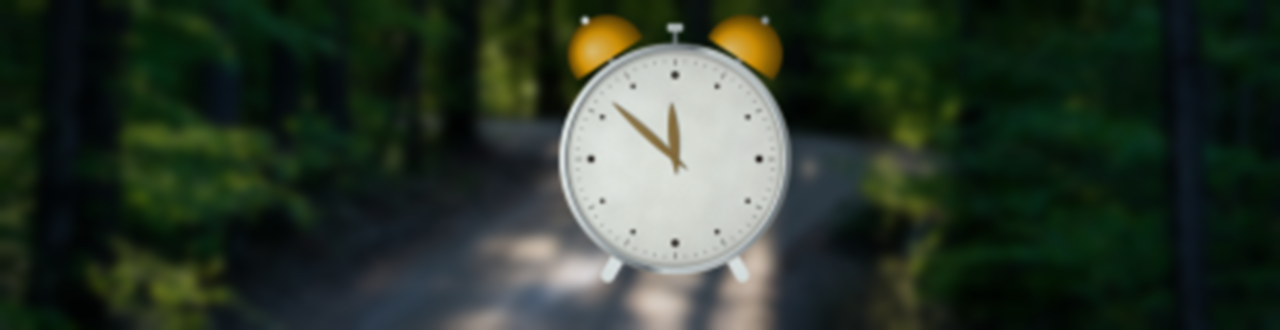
h=11 m=52
